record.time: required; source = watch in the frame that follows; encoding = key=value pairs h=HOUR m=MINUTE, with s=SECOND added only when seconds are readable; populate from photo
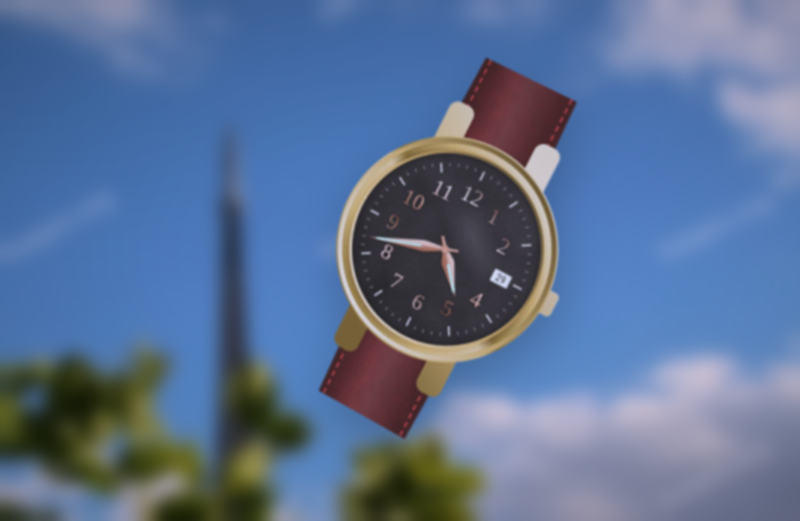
h=4 m=42
